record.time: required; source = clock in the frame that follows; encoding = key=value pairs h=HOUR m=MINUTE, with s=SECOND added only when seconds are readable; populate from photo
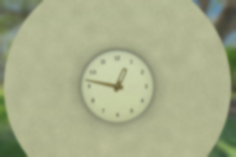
h=12 m=47
